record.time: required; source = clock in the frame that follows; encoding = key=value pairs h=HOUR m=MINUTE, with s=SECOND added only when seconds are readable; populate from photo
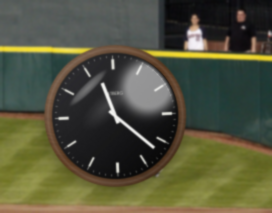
h=11 m=22
